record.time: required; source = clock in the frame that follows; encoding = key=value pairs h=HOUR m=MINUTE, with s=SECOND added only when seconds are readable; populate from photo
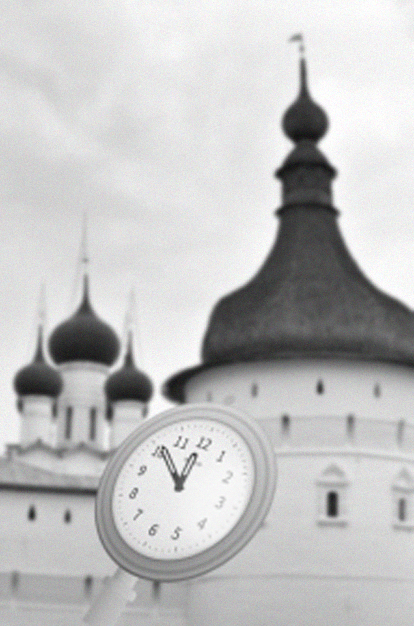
h=11 m=51
